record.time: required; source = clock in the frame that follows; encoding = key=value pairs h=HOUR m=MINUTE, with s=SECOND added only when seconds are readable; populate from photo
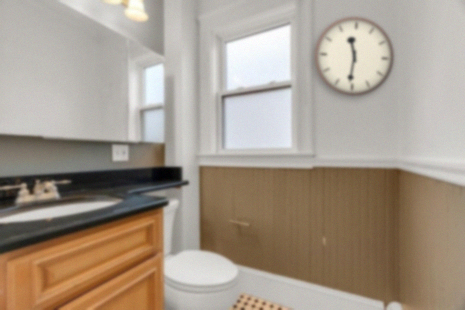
h=11 m=31
